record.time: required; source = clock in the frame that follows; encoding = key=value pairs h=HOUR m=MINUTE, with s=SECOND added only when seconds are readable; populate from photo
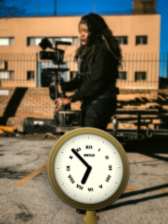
h=6 m=53
